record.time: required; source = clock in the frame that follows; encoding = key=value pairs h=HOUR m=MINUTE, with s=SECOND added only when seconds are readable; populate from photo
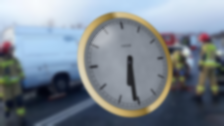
h=6 m=31
